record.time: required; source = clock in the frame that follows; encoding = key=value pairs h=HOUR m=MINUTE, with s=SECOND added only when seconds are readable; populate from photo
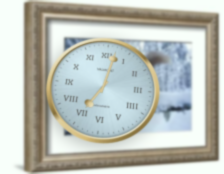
h=7 m=2
